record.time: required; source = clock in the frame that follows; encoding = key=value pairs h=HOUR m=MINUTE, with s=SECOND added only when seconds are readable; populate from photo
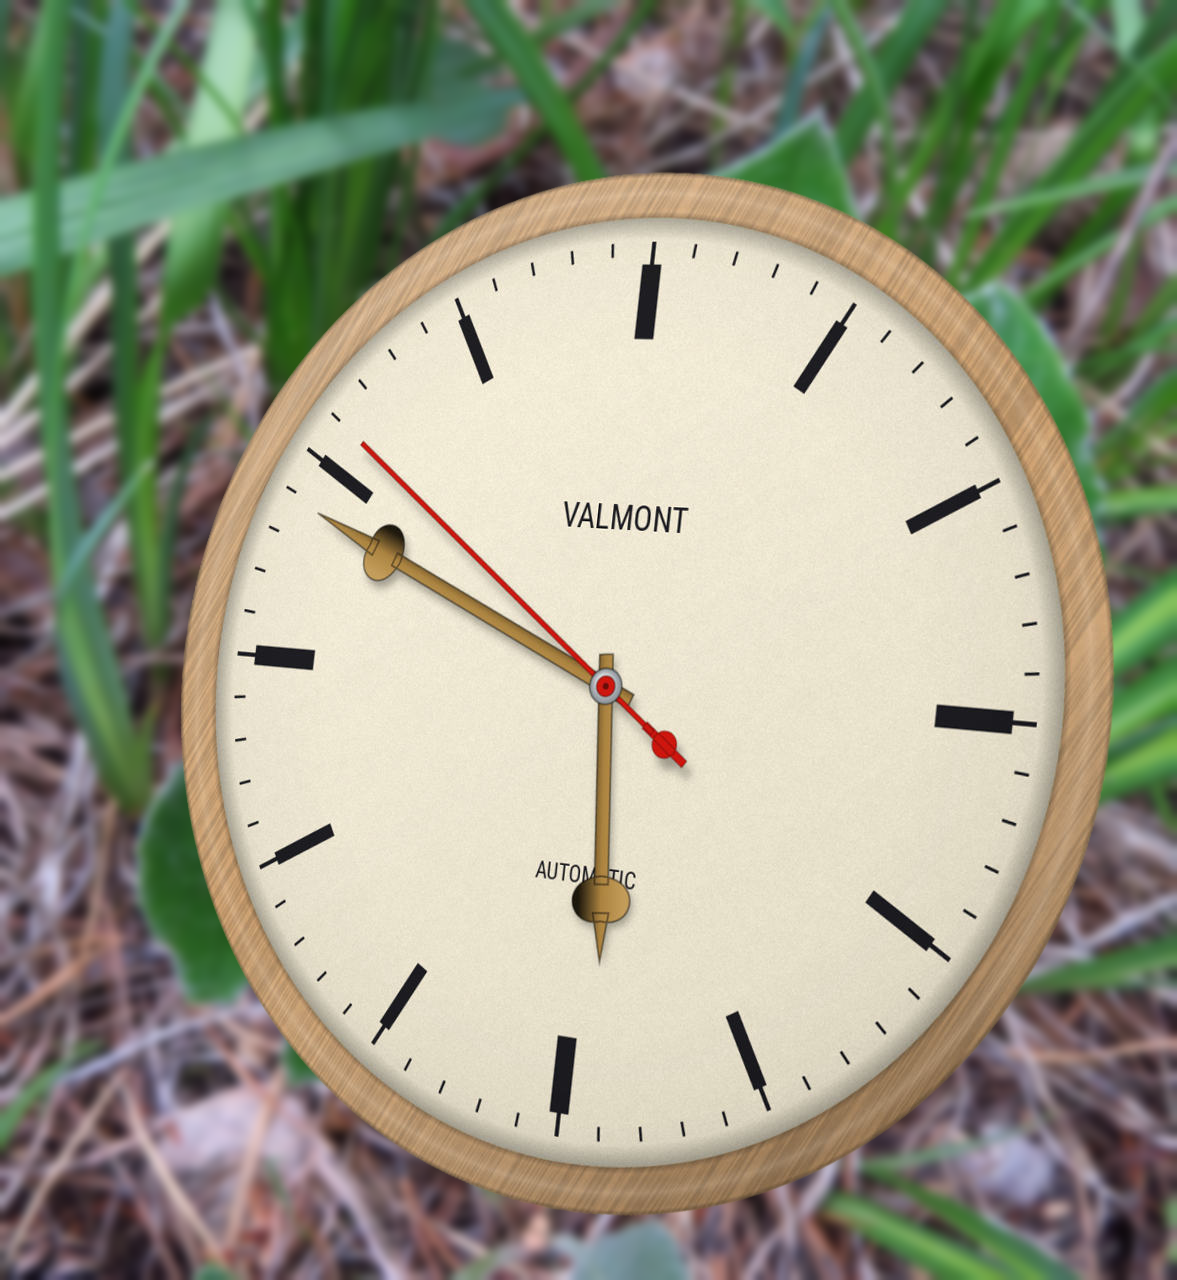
h=5 m=48 s=51
